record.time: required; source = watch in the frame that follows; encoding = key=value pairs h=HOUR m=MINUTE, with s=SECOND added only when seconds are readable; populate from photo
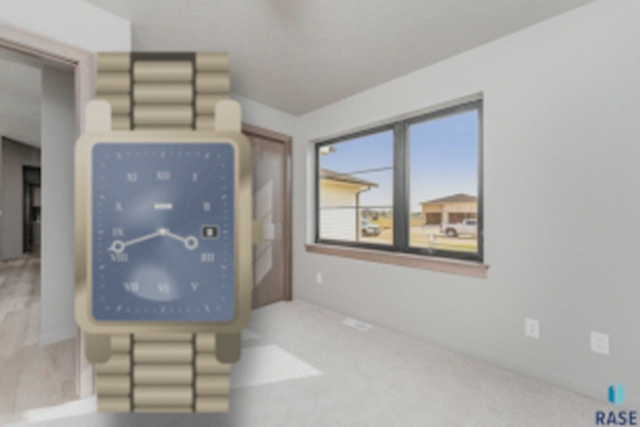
h=3 m=42
